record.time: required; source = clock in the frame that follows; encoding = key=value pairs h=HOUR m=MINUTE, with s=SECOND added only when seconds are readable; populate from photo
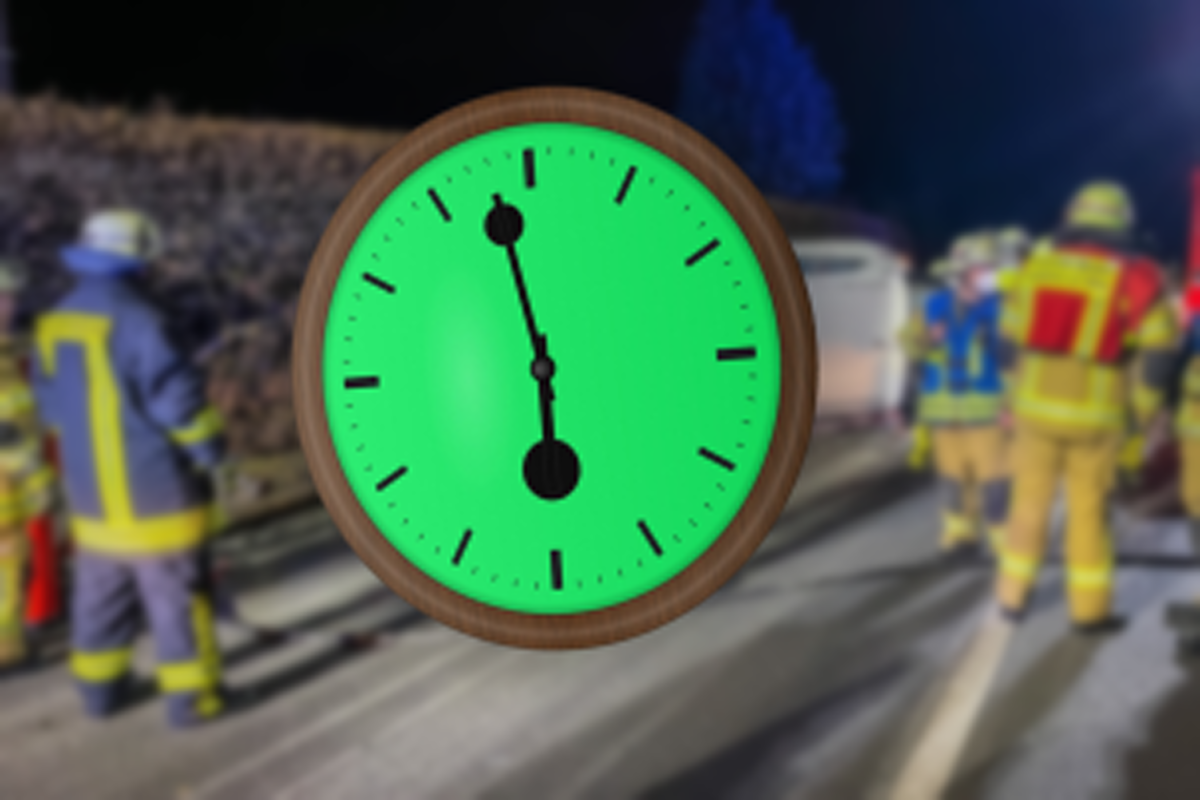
h=5 m=58
